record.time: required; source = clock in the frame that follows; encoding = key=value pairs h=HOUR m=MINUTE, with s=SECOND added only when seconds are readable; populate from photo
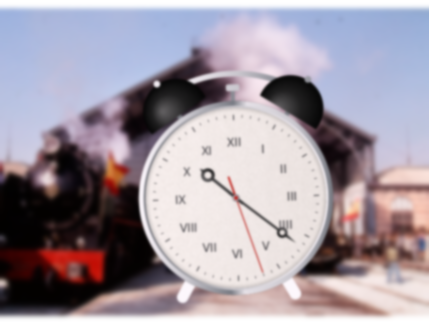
h=10 m=21 s=27
